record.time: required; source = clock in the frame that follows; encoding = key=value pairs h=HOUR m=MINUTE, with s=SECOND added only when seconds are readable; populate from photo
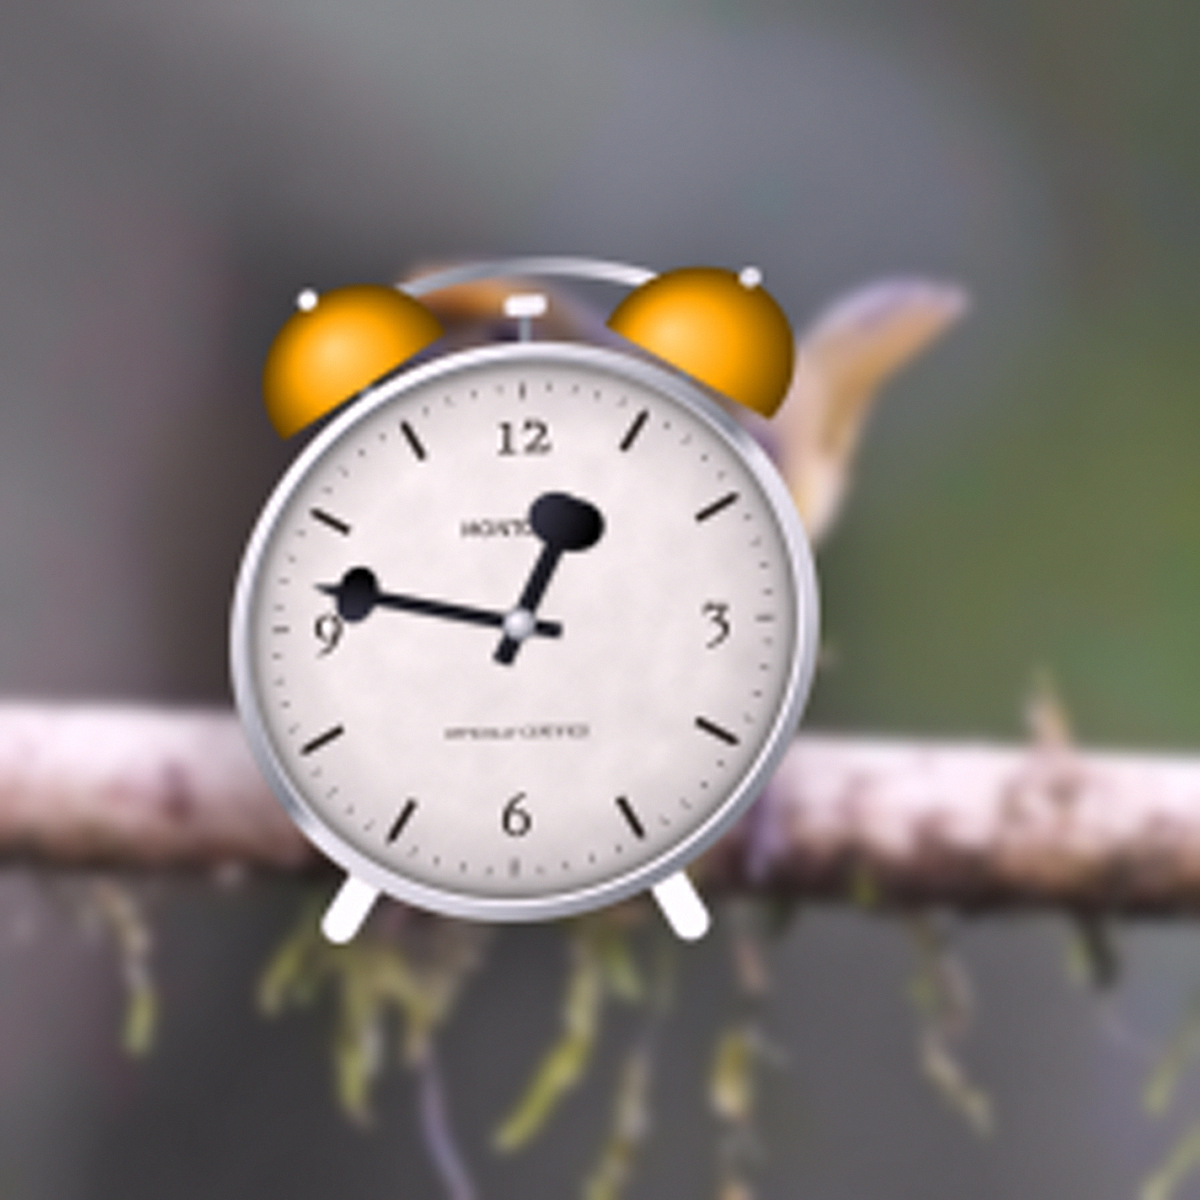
h=12 m=47
